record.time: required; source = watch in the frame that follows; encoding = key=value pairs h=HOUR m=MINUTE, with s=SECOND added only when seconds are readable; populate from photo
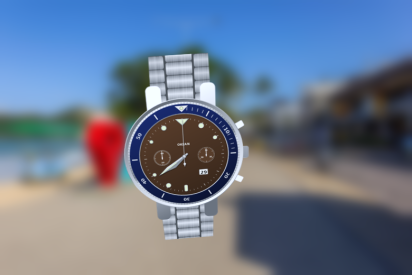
h=7 m=39
